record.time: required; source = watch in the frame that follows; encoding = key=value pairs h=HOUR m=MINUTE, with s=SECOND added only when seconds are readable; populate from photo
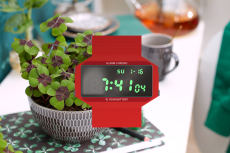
h=7 m=41 s=4
